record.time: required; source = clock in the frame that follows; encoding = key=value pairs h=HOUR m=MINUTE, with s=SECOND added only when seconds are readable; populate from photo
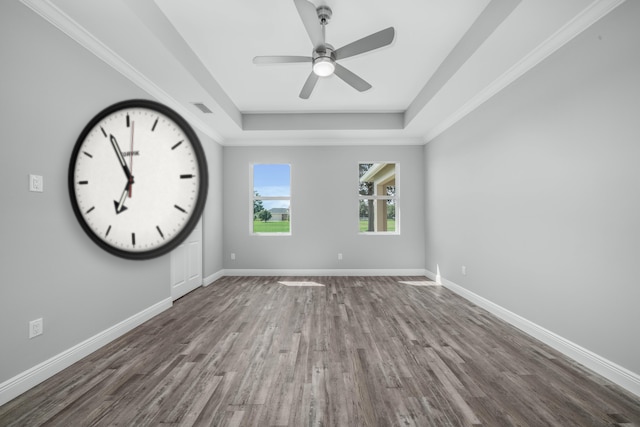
h=6 m=56 s=1
